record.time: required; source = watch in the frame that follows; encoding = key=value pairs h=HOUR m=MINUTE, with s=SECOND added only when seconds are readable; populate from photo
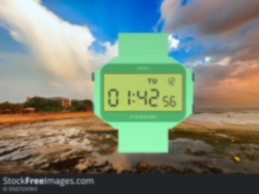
h=1 m=42 s=56
